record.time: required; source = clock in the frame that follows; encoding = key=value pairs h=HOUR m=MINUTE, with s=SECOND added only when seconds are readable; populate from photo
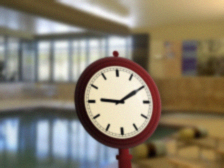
h=9 m=10
